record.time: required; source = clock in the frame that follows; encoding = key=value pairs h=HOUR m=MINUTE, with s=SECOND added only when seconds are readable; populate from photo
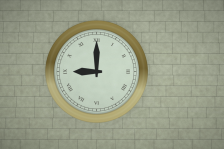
h=9 m=0
